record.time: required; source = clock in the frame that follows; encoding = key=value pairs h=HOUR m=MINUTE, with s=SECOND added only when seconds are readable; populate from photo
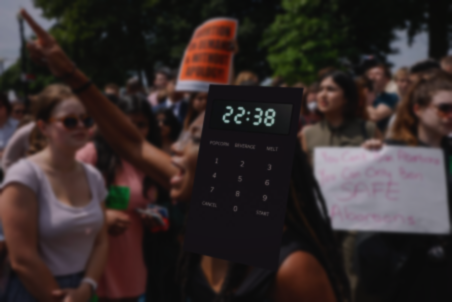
h=22 m=38
